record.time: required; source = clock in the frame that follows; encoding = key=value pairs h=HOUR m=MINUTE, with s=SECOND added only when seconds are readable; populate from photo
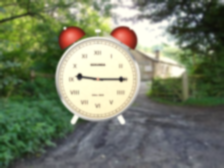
h=9 m=15
